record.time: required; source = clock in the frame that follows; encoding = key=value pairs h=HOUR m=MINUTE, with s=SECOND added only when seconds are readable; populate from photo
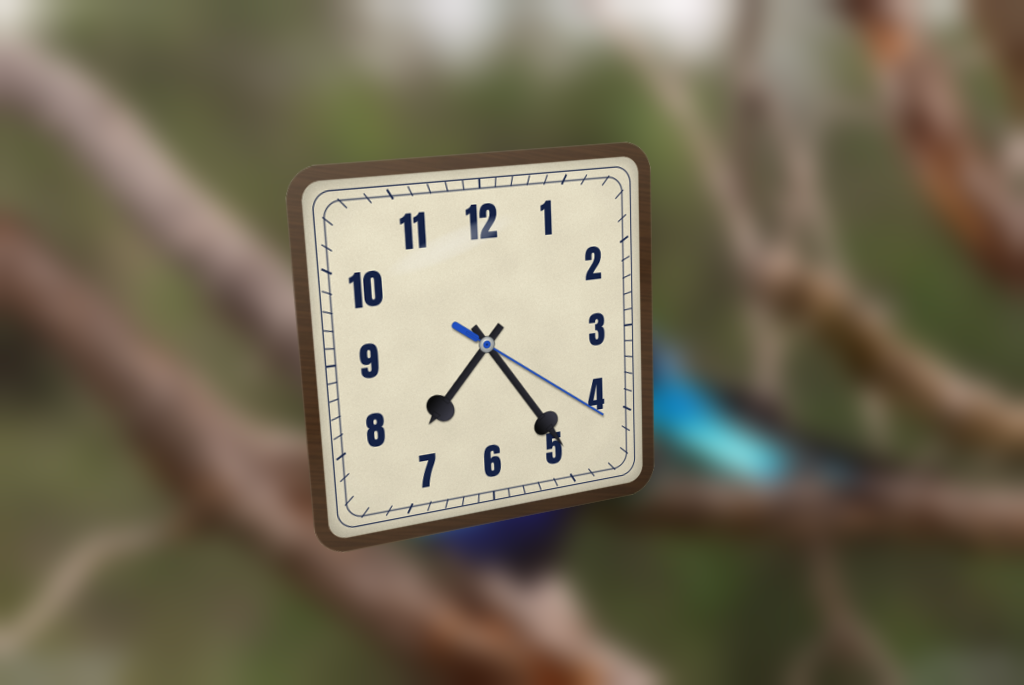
h=7 m=24 s=21
